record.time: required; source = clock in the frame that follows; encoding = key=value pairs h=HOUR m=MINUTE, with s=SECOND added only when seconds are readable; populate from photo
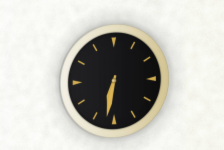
h=6 m=32
